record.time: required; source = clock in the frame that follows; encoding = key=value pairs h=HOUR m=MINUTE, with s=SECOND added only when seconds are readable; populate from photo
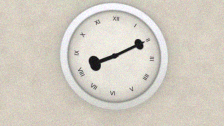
h=8 m=10
